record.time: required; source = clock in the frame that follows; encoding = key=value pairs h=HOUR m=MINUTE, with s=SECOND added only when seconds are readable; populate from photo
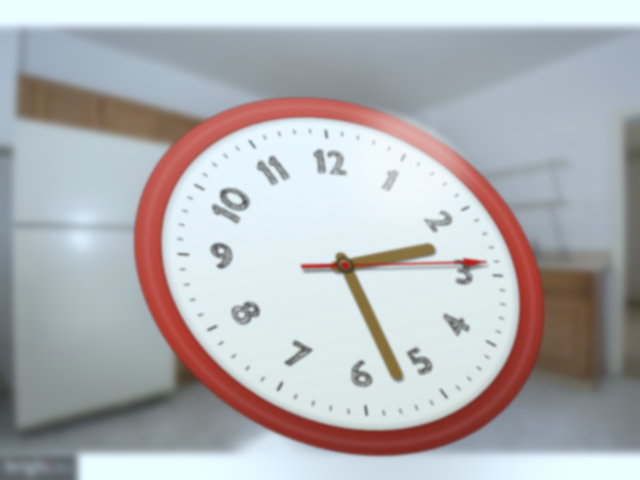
h=2 m=27 s=14
